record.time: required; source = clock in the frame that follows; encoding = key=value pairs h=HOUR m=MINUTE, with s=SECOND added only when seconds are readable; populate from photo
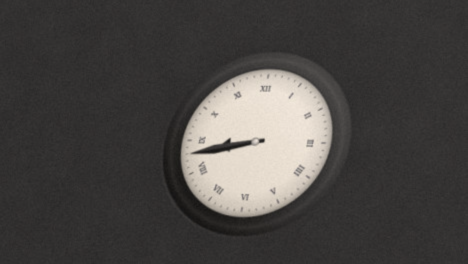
h=8 m=43
